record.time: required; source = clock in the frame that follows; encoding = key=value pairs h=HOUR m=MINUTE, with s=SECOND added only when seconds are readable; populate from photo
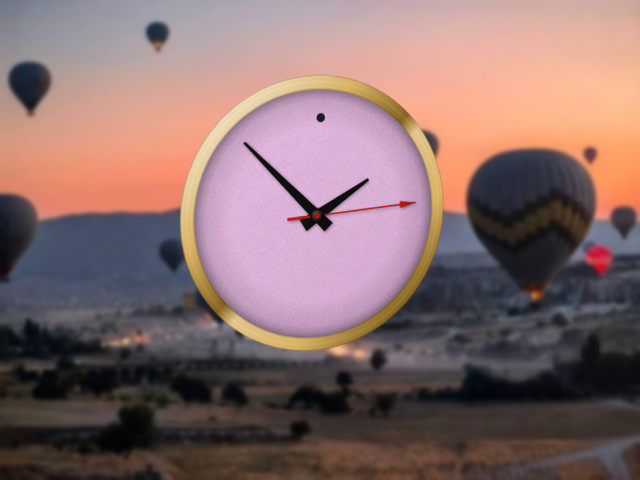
h=1 m=52 s=14
